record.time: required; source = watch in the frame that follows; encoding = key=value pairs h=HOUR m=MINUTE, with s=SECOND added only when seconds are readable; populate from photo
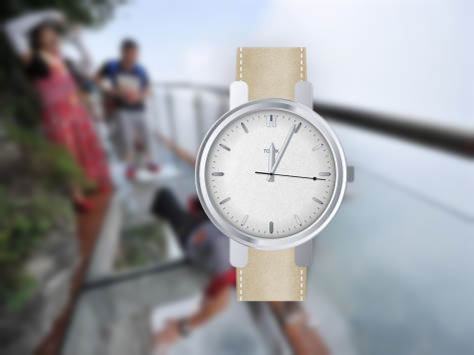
h=12 m=4 s=16
